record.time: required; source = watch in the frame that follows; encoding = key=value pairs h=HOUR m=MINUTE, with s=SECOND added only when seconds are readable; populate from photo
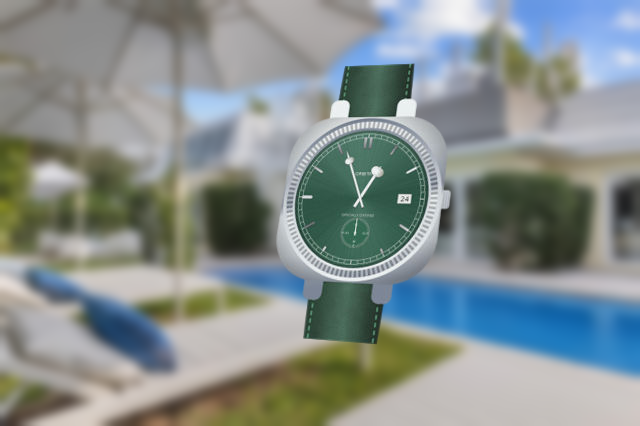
h=12 m=56
